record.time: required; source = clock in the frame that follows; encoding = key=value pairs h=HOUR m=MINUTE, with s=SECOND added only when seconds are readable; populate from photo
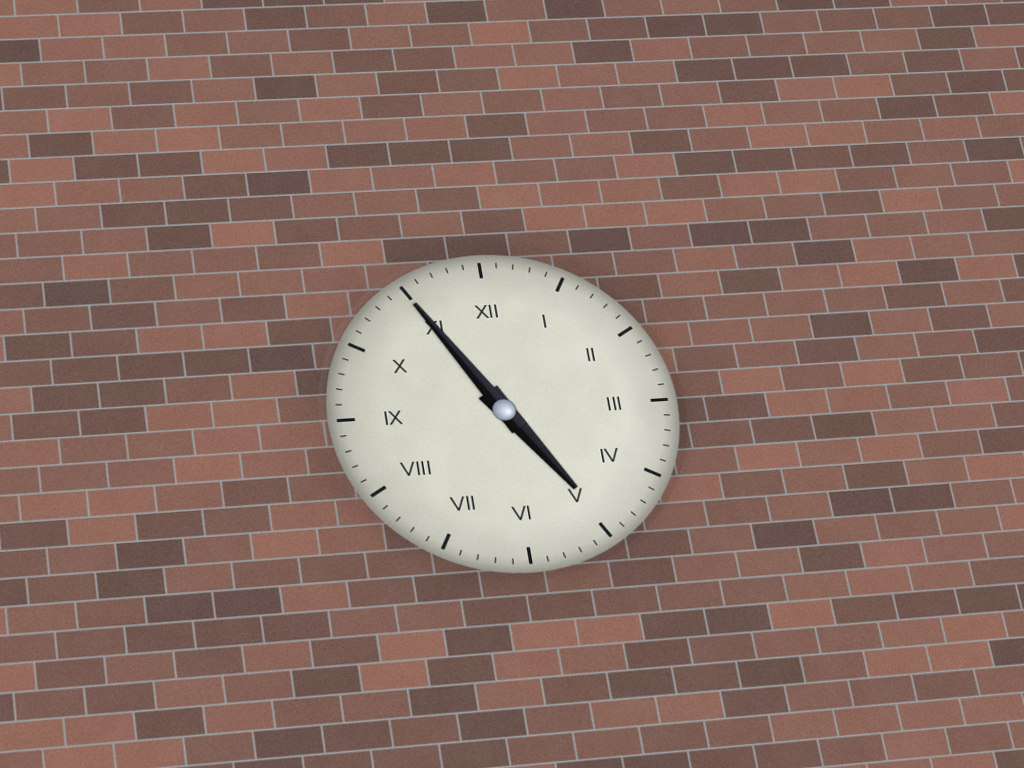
h=4 m=55
